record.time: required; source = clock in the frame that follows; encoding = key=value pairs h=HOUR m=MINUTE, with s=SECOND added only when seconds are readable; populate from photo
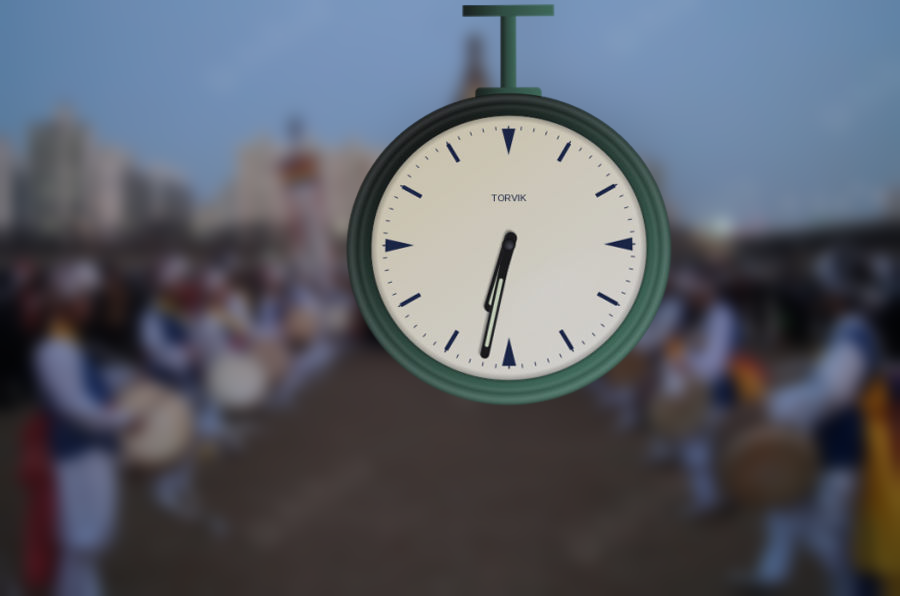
h=6 m=32
